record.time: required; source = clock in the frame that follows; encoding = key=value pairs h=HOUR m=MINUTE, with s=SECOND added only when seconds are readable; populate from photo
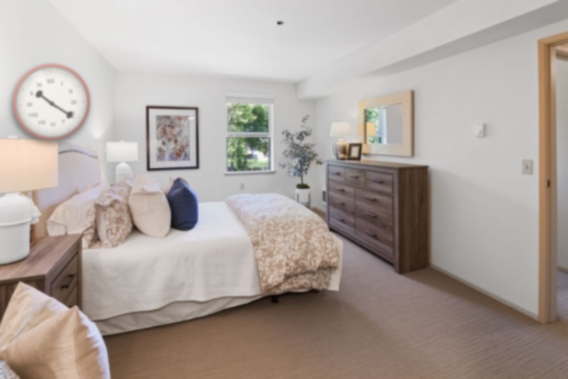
h=10 m=21
